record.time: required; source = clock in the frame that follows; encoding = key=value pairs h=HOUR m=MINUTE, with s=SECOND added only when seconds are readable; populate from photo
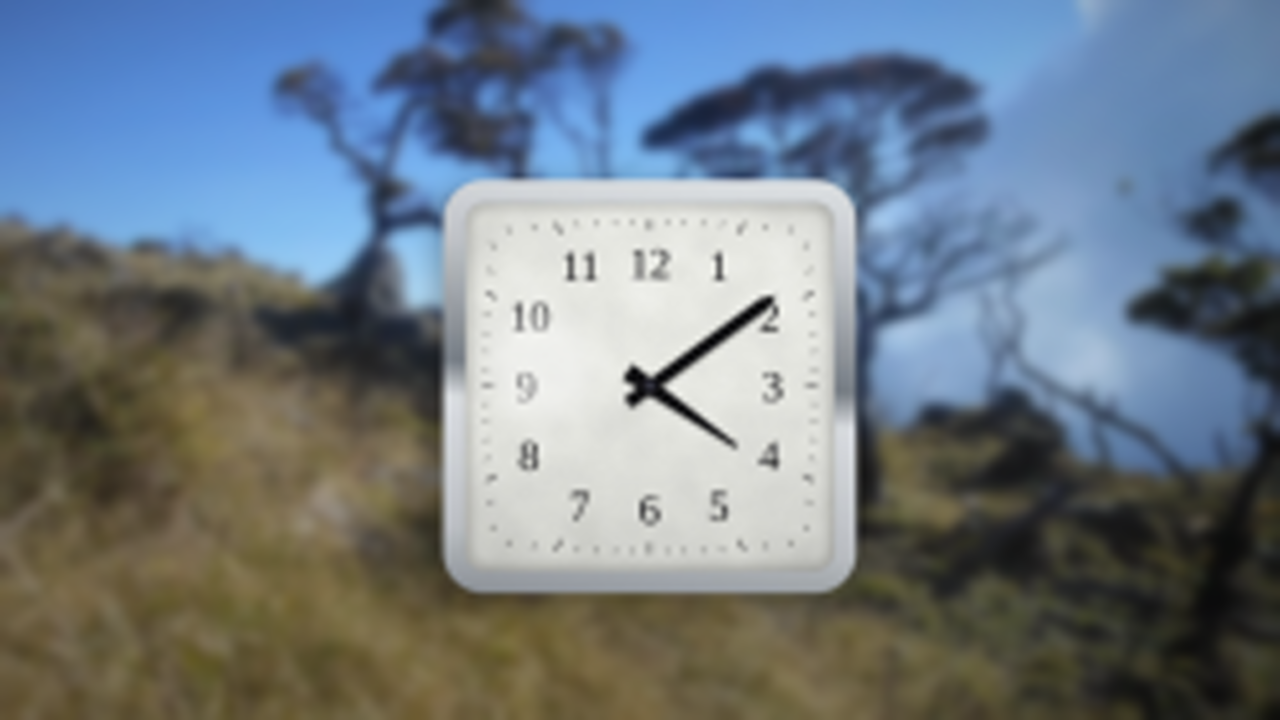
h=4 m=9
